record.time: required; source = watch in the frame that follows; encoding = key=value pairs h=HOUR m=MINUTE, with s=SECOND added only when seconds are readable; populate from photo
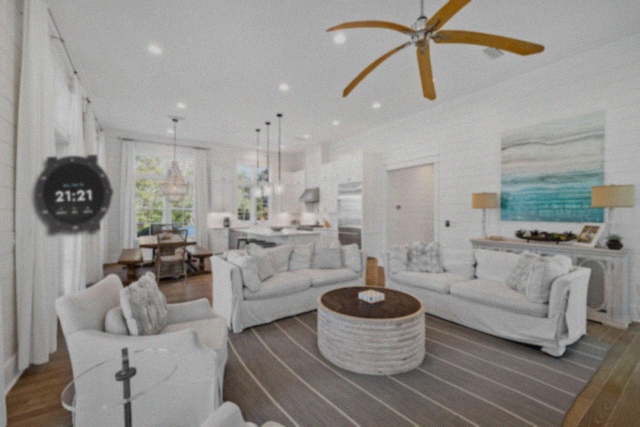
h=21 m=21
